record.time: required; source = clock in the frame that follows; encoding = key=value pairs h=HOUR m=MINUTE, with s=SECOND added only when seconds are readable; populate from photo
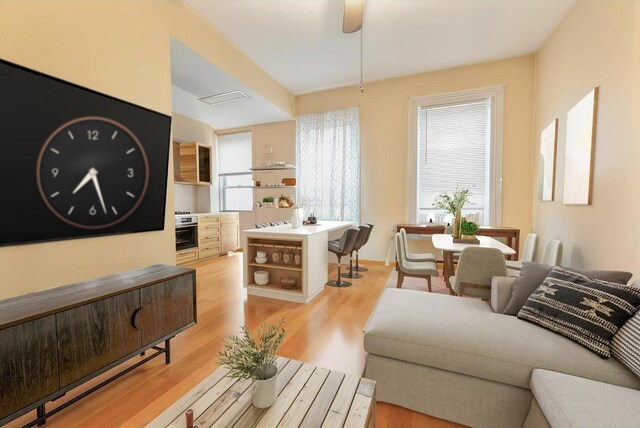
h=7 m=27
